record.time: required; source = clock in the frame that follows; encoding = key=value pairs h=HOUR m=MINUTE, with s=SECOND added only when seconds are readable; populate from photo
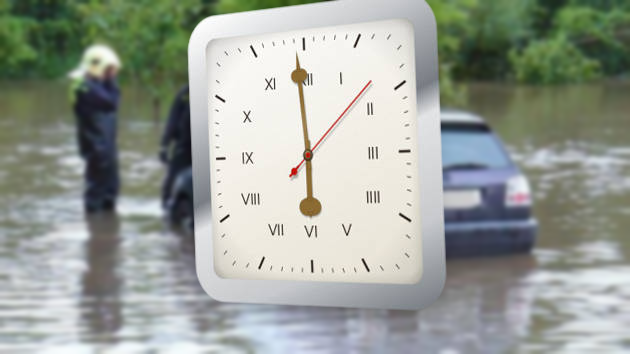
h=5 m=59 s=8
